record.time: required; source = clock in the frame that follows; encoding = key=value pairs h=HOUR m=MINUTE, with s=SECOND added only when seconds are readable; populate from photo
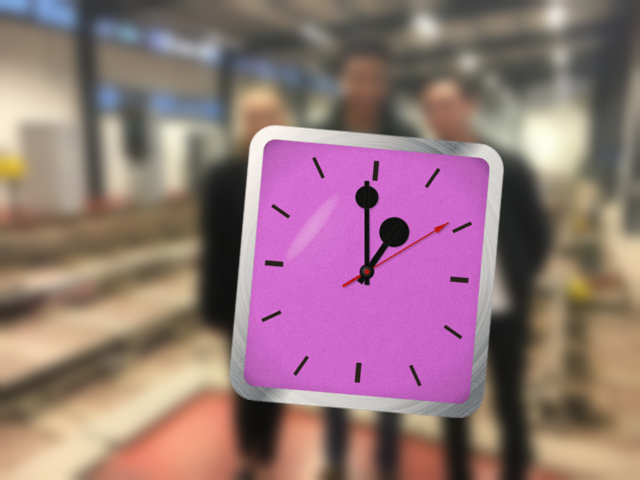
h=12 m=59 s=9
